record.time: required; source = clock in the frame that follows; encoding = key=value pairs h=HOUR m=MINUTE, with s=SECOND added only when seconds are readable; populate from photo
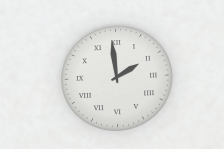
h=1 m=59
